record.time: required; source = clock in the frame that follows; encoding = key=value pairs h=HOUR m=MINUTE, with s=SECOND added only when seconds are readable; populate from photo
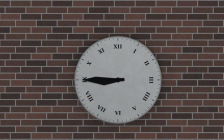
h=8 m=45
